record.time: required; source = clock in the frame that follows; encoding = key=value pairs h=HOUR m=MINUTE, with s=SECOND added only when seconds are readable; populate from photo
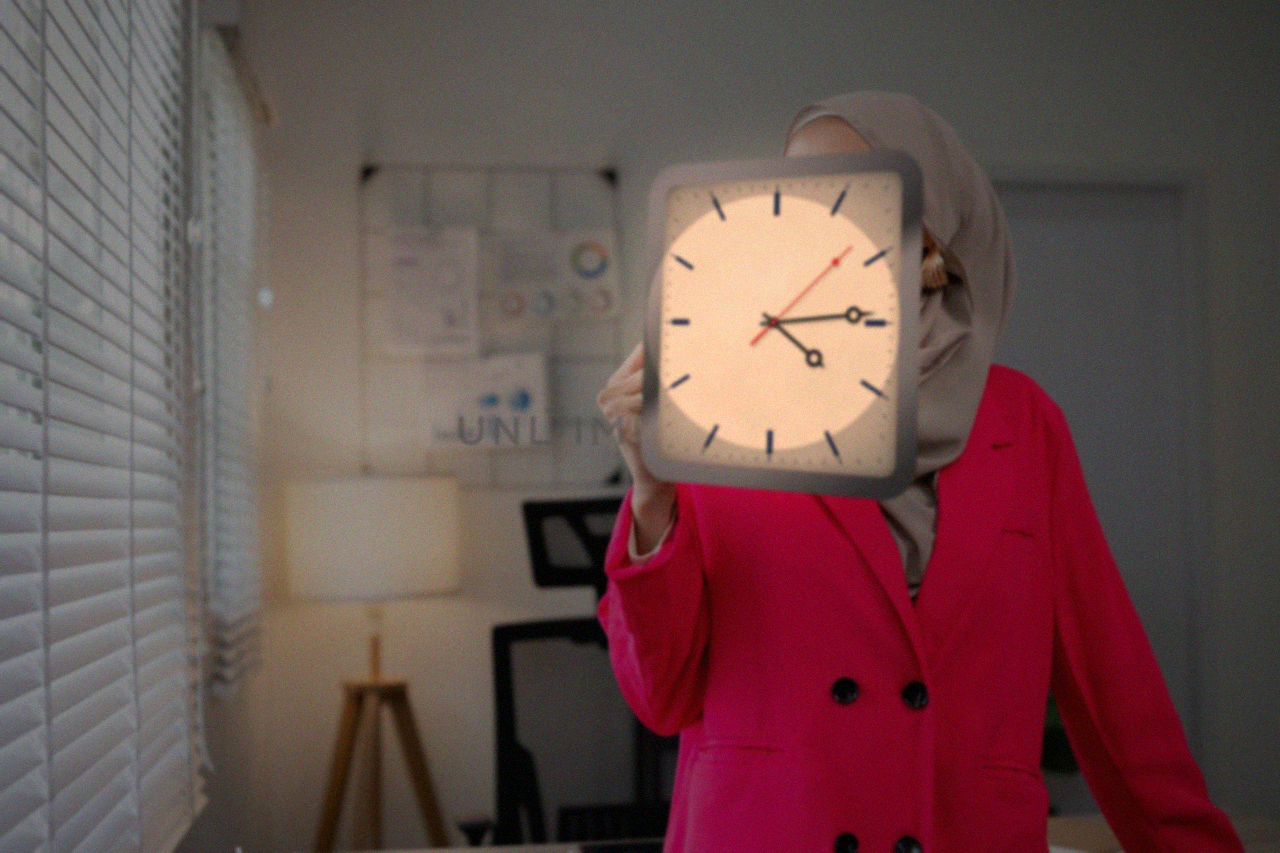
h=4 m=14 s=8
